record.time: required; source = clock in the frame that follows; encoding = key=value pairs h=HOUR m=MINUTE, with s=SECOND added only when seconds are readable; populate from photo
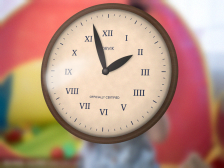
h=1 m=57
